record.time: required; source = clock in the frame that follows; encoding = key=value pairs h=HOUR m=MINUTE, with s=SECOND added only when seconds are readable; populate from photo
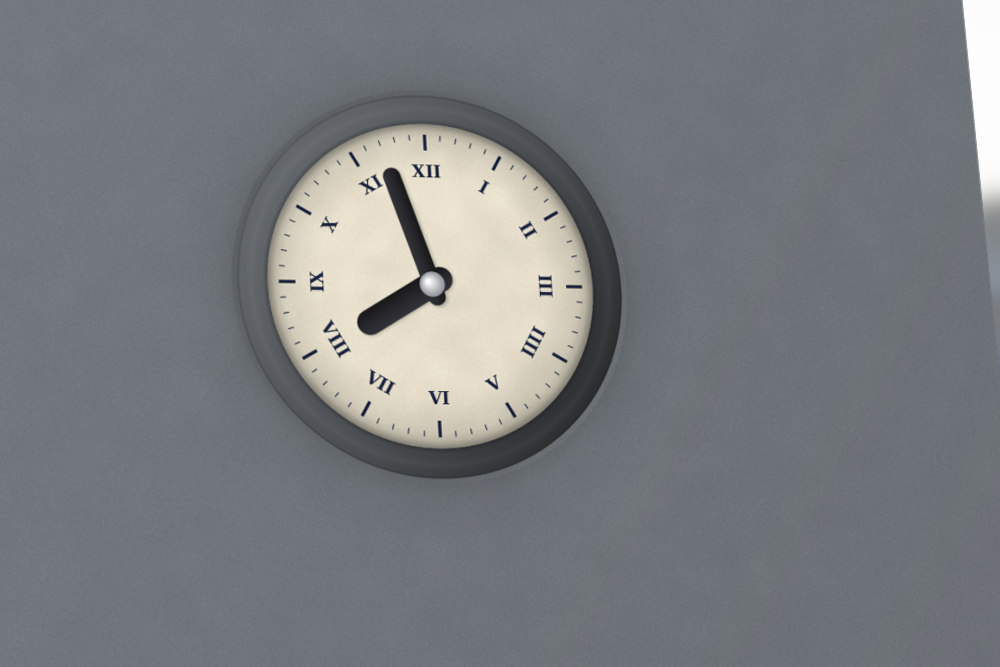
h=7 m=57
